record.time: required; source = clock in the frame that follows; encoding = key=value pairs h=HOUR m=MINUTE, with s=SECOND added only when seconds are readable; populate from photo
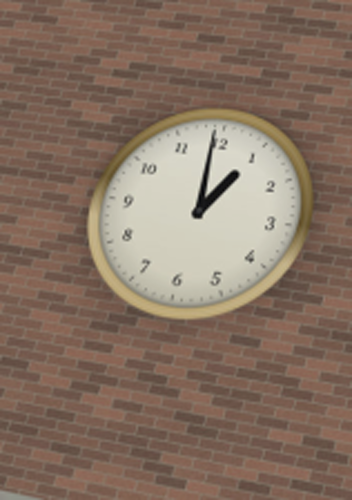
h=12 m=59
